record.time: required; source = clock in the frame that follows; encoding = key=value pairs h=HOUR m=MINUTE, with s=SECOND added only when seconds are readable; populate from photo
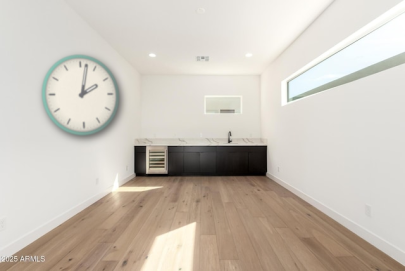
h=2 m=2
